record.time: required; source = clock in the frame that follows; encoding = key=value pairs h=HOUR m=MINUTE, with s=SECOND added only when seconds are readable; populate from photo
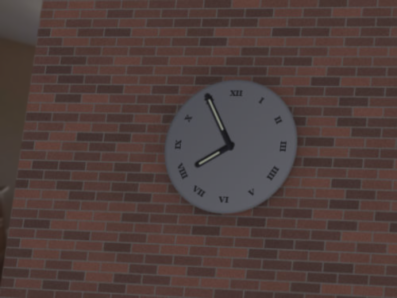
h=7 m=55
